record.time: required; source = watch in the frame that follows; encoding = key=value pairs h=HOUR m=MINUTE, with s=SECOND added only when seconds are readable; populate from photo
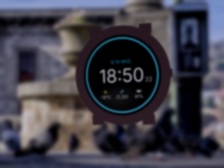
h=18 m=50
